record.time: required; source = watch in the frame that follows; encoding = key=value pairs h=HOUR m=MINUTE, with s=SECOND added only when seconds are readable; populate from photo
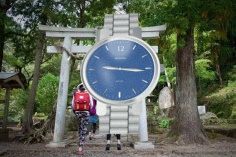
h=9 m=16
